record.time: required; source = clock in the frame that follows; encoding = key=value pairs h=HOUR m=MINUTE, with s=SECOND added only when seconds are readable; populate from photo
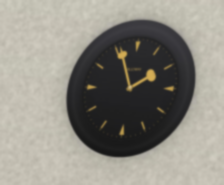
h=1 m=56
